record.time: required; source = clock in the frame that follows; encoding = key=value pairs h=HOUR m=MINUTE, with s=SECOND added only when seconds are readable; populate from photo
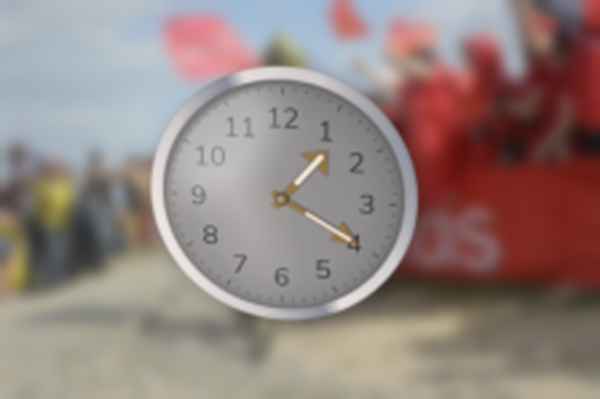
h=1 m=20
